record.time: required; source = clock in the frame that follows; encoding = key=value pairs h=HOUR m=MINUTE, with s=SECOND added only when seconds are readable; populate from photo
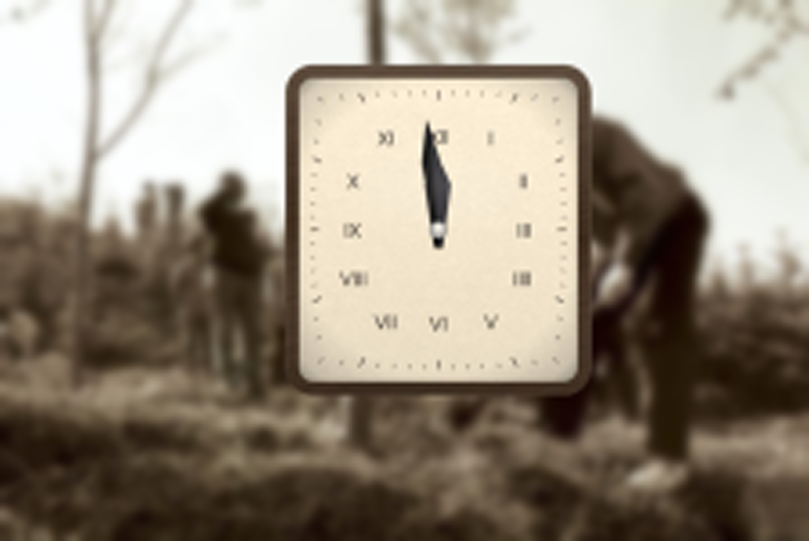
h=11 m=59
